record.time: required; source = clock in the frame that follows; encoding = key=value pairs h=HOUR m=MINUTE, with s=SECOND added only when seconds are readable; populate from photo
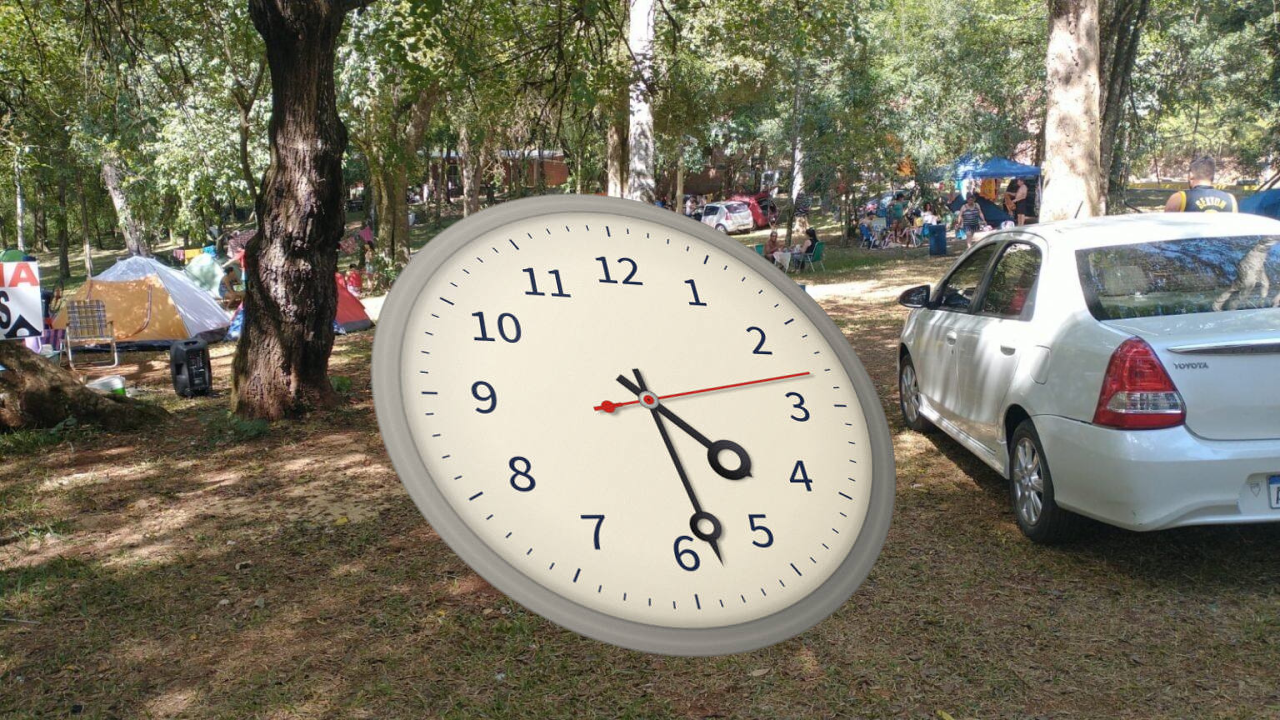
h=4 m=28 s=13
